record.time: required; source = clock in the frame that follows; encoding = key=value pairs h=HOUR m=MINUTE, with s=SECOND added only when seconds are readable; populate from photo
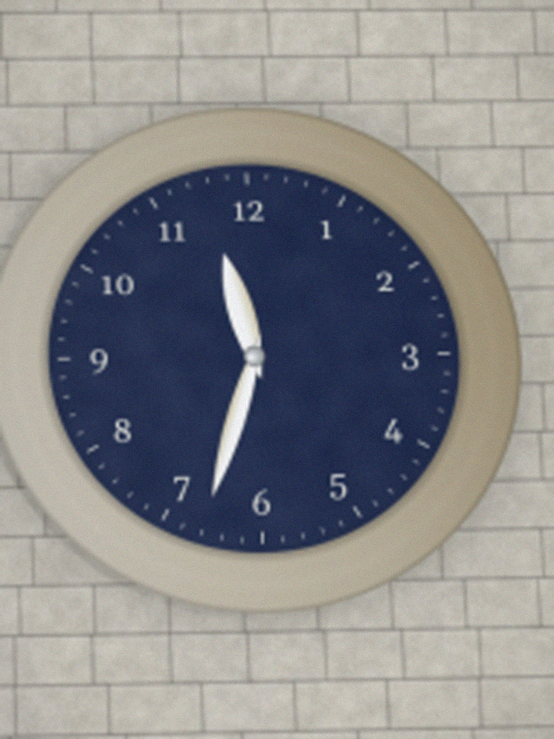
h=11 m=33
